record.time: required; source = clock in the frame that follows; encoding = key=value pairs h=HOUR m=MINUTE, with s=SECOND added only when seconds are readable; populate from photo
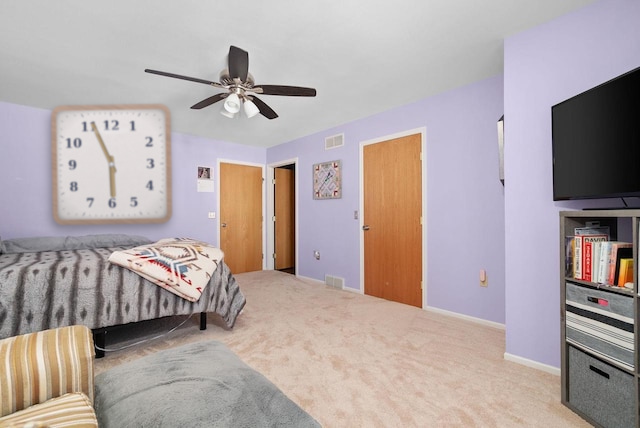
h=5 m=56
